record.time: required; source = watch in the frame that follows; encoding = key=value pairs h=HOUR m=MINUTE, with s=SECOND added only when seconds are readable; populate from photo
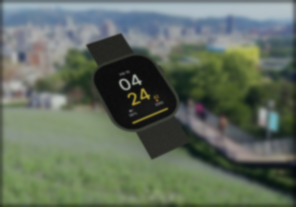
h=4 m=24
